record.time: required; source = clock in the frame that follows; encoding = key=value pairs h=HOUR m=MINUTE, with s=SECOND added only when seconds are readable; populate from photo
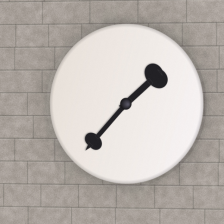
h=1 m=37
